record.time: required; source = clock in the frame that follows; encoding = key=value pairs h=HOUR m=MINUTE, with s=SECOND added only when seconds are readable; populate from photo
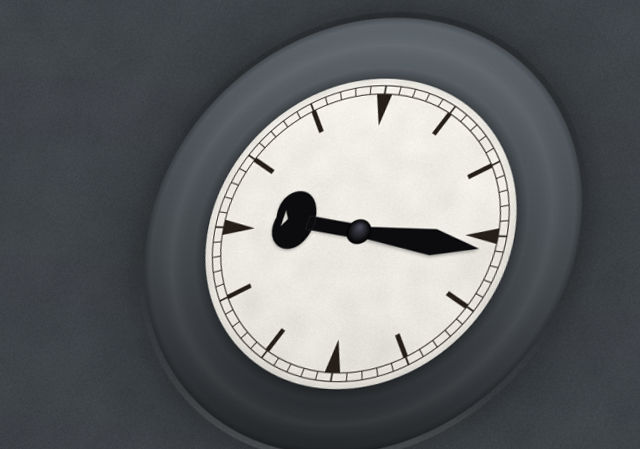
h=9 m=16
